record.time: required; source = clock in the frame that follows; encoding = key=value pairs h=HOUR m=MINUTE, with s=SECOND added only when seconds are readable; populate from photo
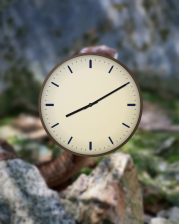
h=8 m=10
